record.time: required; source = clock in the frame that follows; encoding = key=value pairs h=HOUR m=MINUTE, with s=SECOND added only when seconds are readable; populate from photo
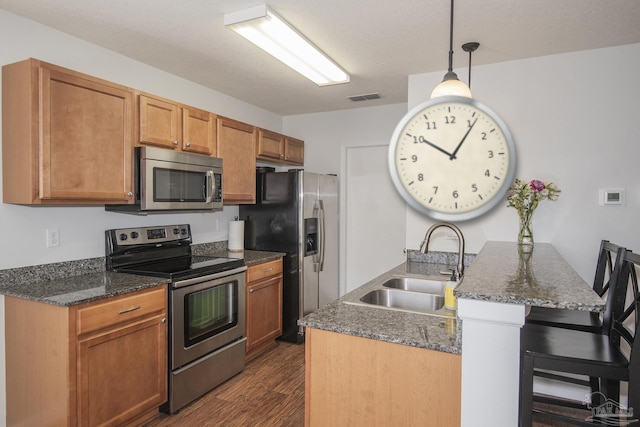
h=10 m=6
